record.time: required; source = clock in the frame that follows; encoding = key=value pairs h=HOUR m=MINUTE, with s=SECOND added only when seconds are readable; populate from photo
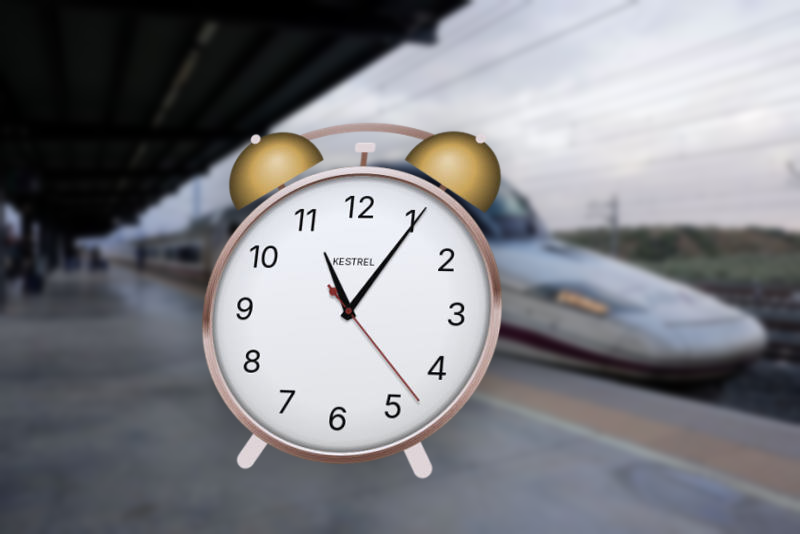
h=11 m=5 s=23
